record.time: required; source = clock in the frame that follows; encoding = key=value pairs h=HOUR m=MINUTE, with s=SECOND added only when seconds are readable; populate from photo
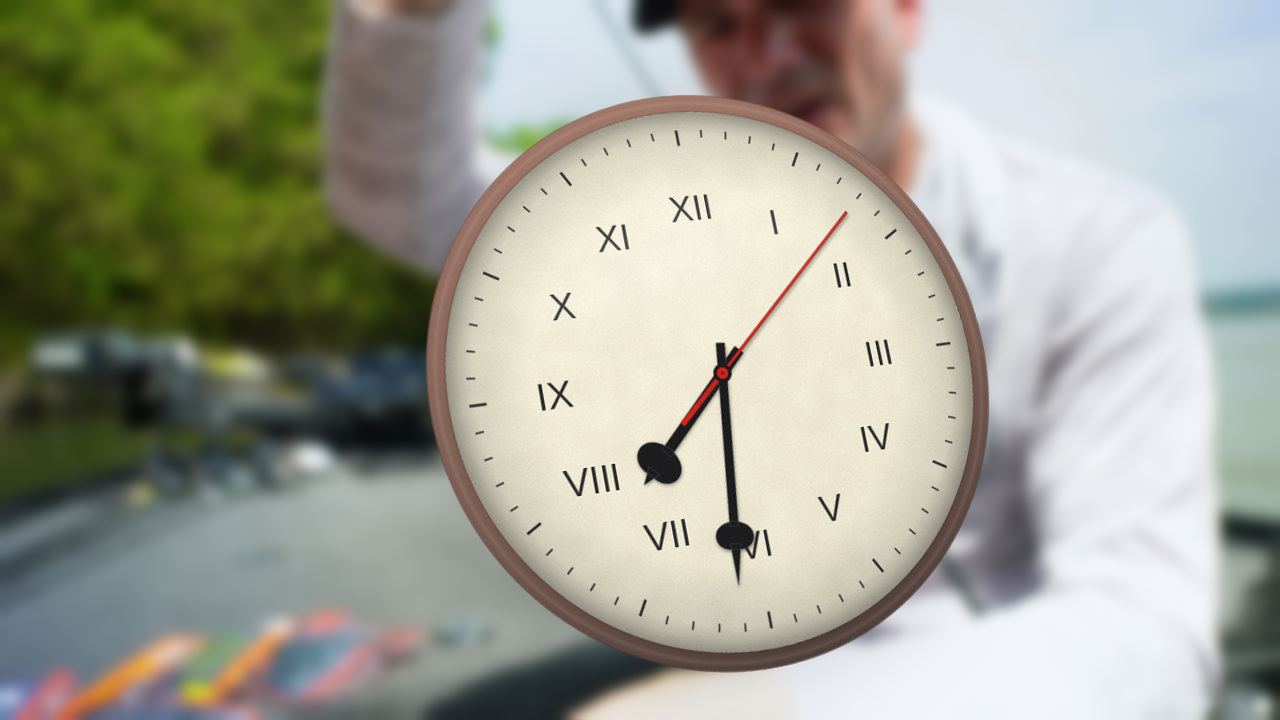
h=7 m=31 s=8
